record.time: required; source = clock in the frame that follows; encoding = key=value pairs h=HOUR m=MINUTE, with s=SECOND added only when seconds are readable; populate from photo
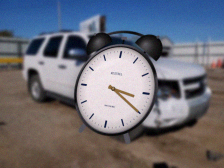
h=3 m=20
